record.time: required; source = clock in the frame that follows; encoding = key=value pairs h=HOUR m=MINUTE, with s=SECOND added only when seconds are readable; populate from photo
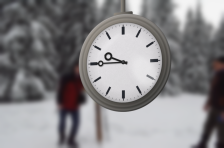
h=9 m=45
